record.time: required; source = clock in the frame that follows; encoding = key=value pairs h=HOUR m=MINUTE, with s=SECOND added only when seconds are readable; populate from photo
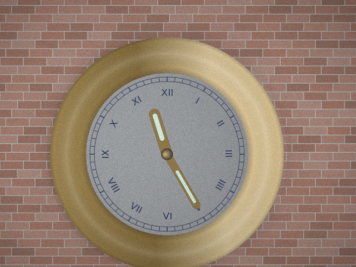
h=11 m=25
